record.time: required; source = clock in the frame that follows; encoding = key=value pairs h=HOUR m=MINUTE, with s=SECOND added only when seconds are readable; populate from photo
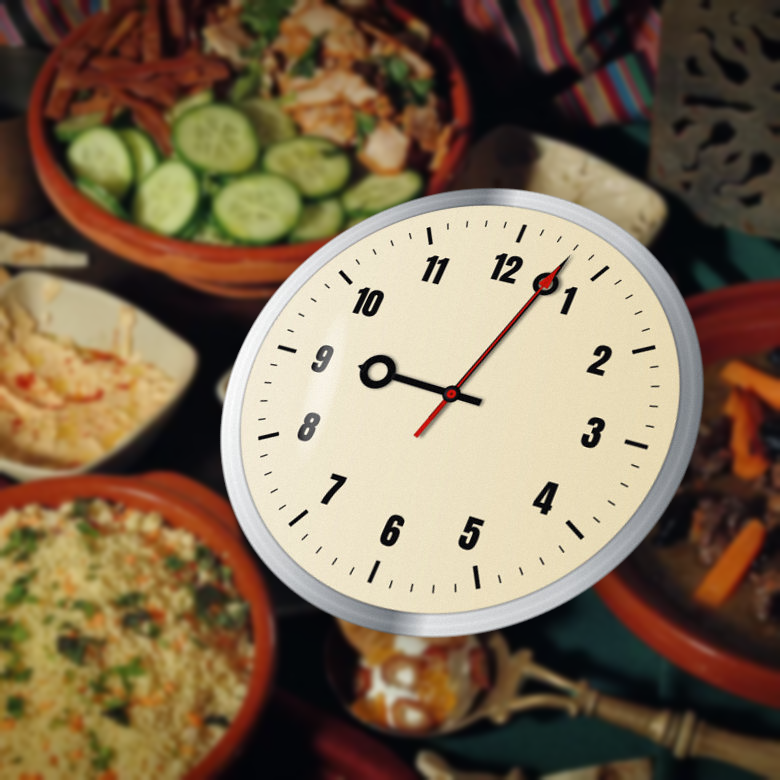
h=9 m=3 s=3
